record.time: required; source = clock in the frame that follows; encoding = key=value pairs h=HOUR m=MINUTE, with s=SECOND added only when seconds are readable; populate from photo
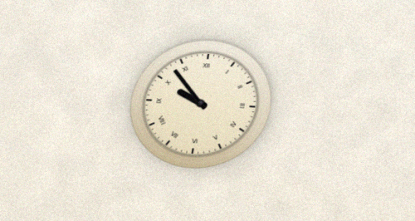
h=9 m=53
